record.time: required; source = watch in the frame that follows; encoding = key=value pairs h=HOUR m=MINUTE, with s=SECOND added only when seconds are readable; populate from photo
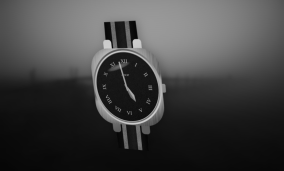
h=4 m=58
